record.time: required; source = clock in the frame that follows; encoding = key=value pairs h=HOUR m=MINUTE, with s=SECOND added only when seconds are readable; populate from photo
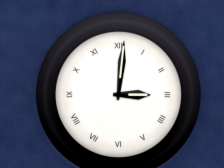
h=3 m=1
